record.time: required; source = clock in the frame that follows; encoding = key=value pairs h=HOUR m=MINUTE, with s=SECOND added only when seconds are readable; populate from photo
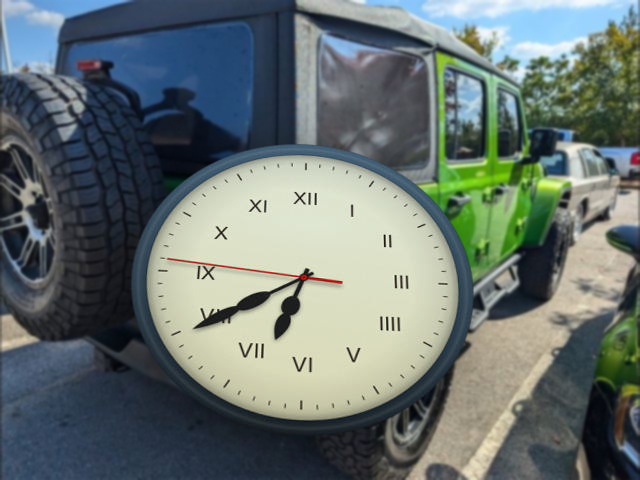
h=6 m=39 s=46
